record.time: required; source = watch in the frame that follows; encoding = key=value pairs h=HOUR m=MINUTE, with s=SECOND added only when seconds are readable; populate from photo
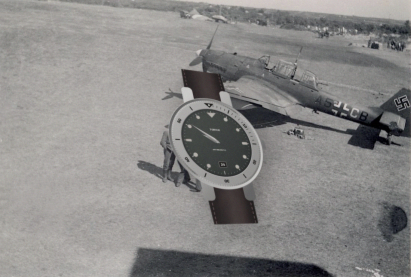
h=9 m=51
